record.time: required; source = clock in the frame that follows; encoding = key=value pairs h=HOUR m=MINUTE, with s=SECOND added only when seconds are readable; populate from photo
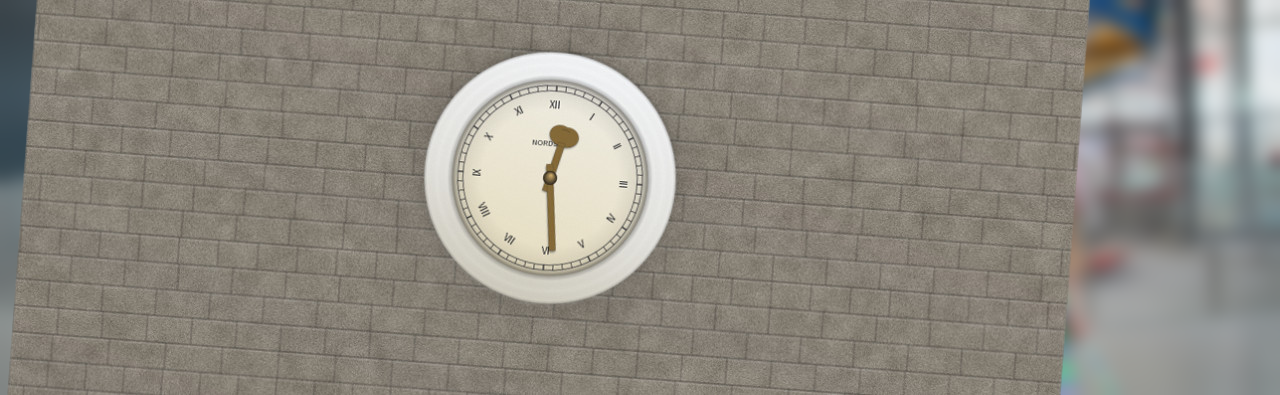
h=12 m=29
